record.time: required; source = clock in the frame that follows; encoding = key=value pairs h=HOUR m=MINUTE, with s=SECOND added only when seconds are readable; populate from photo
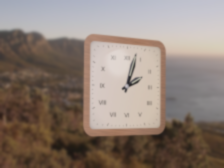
h=2 m=3
